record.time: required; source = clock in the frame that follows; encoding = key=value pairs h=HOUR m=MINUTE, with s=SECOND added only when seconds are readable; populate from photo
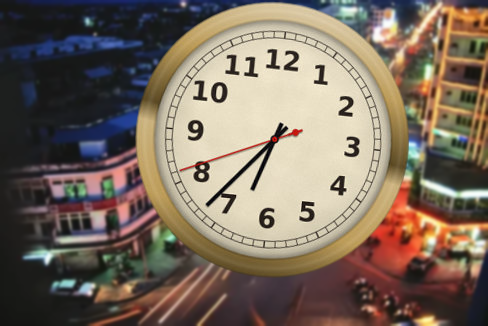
h=6 m=36 s=41
